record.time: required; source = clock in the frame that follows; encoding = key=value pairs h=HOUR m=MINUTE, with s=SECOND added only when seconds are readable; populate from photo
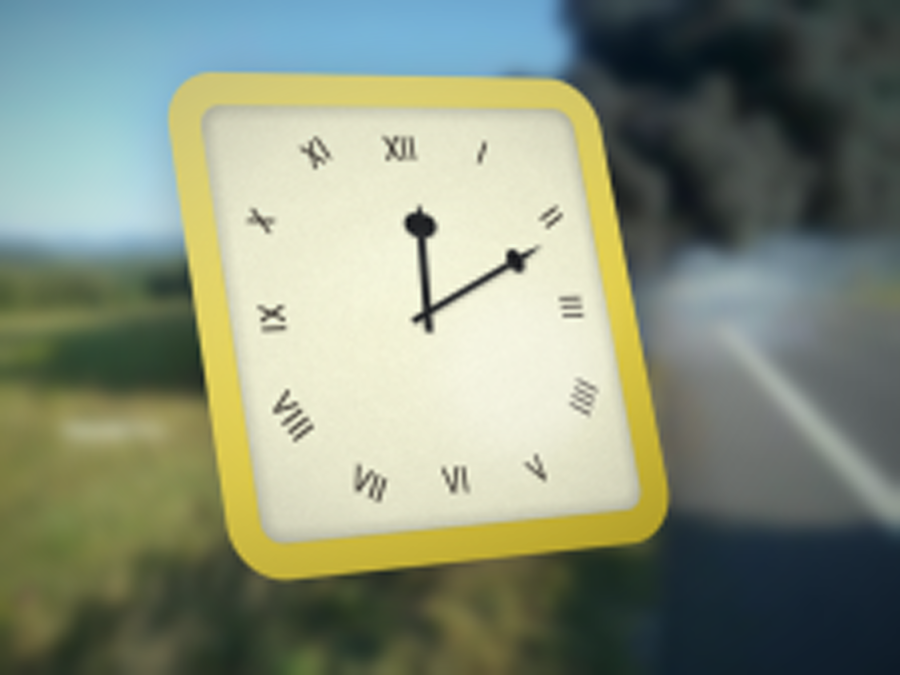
h=12 m=11
